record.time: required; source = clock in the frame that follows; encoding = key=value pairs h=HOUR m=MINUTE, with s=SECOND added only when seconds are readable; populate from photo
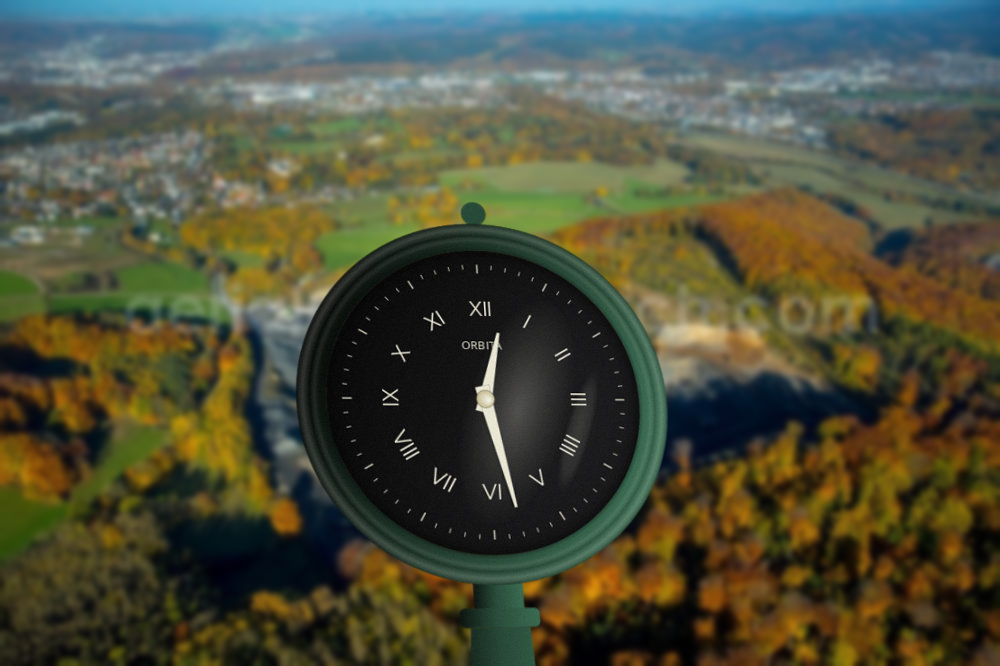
h=12 m=28
